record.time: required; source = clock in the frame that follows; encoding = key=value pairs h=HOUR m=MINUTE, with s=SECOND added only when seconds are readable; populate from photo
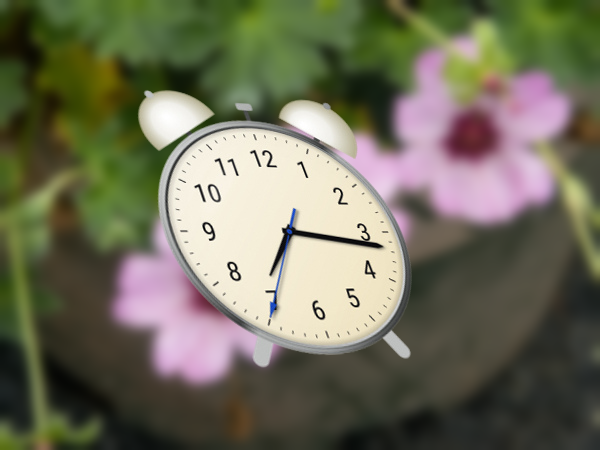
h=7 m=16 s=35
